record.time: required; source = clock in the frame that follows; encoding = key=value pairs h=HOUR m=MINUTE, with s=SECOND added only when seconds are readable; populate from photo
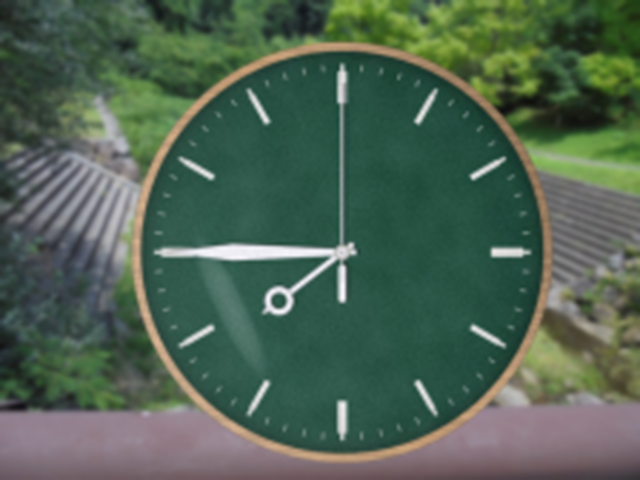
h=7 m=45 s=0
